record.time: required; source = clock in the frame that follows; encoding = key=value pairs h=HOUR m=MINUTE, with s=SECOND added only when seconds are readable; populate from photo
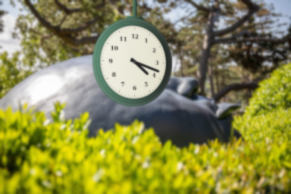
h=4 m=18
